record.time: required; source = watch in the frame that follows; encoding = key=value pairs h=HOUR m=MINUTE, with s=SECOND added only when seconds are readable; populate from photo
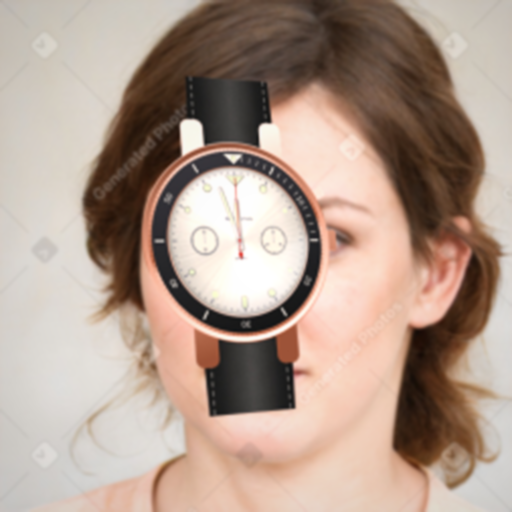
h=11 m=57
